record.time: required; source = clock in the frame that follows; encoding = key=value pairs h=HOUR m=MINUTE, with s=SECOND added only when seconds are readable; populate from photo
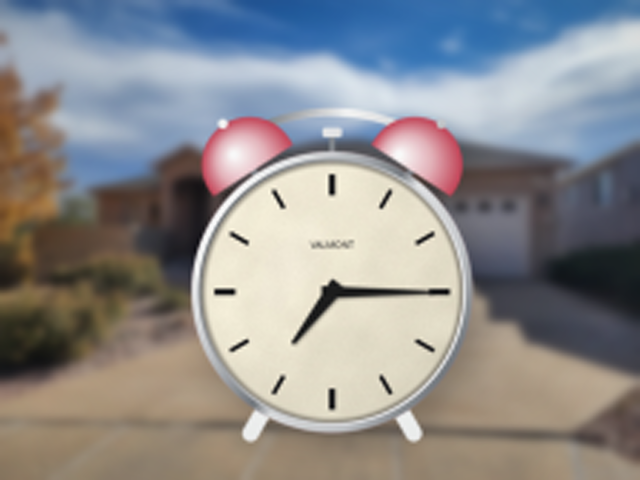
h=7 m=15
